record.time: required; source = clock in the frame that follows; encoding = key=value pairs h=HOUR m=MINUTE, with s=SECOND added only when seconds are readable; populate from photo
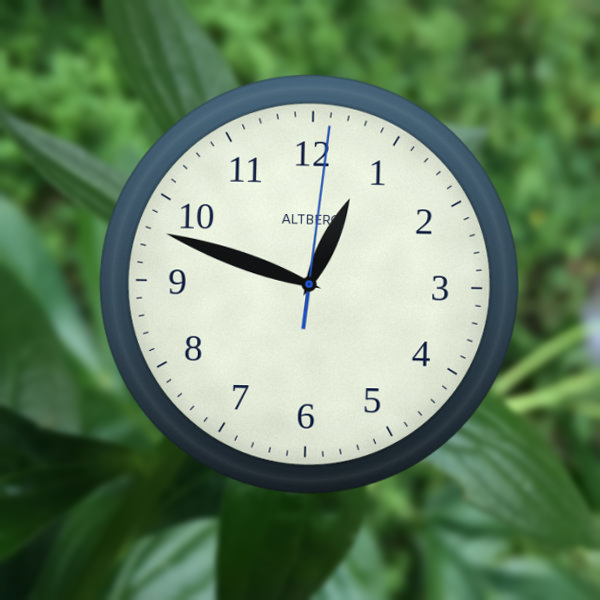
h=12 m=48 s=1
